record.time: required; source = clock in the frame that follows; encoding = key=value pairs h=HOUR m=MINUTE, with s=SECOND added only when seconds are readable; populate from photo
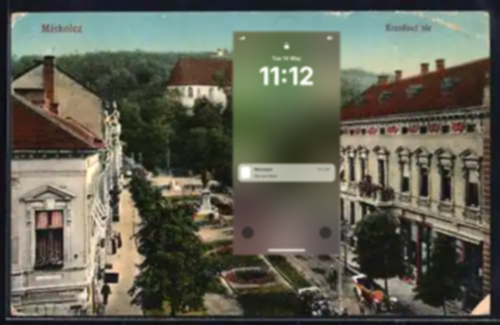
h=11 m=12
